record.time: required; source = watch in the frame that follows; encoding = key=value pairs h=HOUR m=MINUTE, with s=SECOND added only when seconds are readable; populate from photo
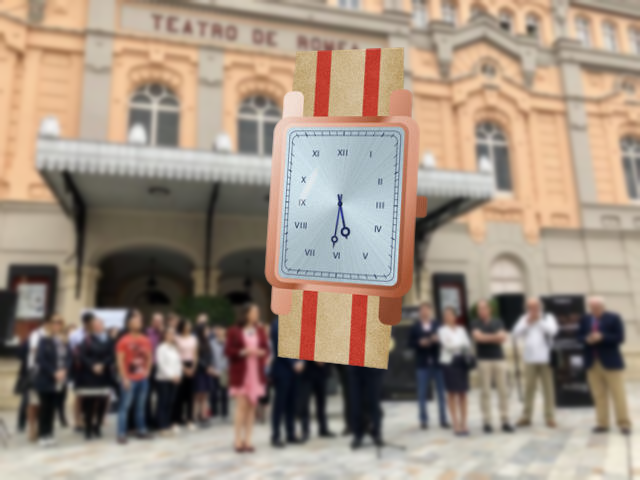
h=5 m=31
